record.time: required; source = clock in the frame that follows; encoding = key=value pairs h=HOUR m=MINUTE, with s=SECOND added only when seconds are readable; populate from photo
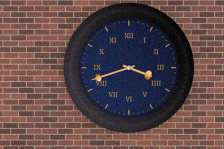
h=3 m=42
